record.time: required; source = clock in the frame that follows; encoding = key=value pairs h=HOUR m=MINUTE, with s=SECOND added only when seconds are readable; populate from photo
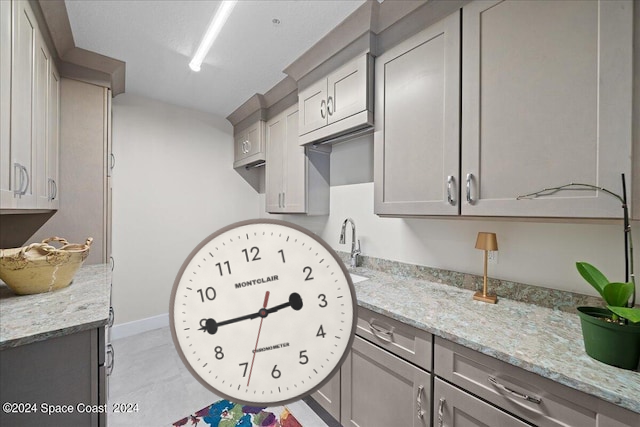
h=2 m=44 s=34
